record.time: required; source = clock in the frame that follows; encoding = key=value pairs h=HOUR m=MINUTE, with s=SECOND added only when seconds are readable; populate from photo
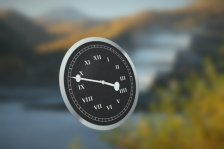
h=3 m=48
